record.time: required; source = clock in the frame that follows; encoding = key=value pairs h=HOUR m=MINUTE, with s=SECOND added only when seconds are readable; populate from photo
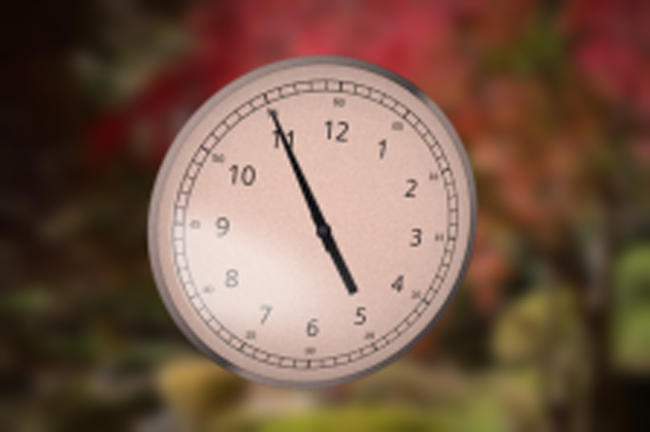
h=4 m=55
